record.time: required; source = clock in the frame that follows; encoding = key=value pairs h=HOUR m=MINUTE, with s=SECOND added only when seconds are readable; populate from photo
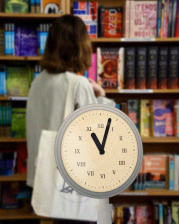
h=11 m=3
